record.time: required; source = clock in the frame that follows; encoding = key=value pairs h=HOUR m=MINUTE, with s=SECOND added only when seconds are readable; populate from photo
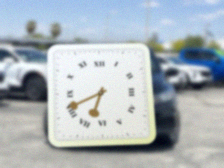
h=6 m=41
